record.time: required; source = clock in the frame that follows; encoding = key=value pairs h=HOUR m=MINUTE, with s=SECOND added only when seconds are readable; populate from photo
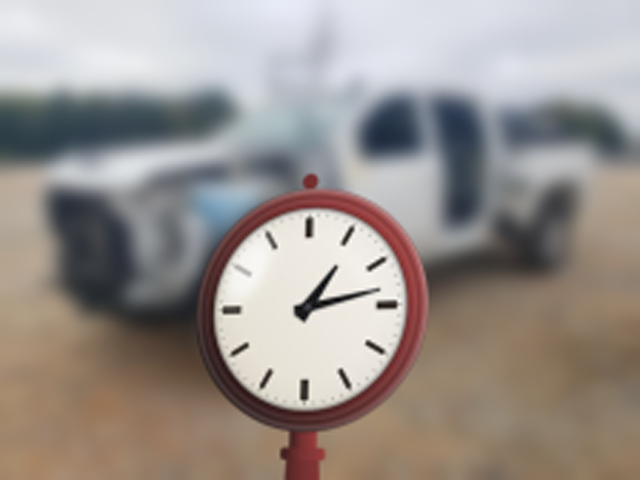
h=1 m=13
